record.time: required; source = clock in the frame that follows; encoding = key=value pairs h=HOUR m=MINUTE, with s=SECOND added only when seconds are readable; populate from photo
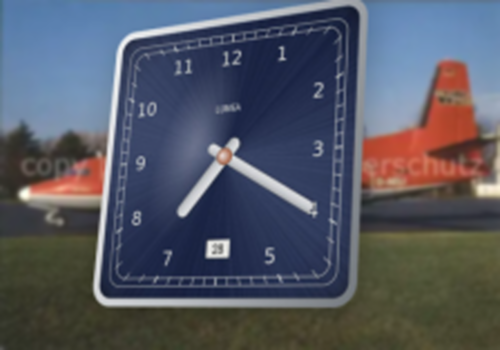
h=7 m=20
